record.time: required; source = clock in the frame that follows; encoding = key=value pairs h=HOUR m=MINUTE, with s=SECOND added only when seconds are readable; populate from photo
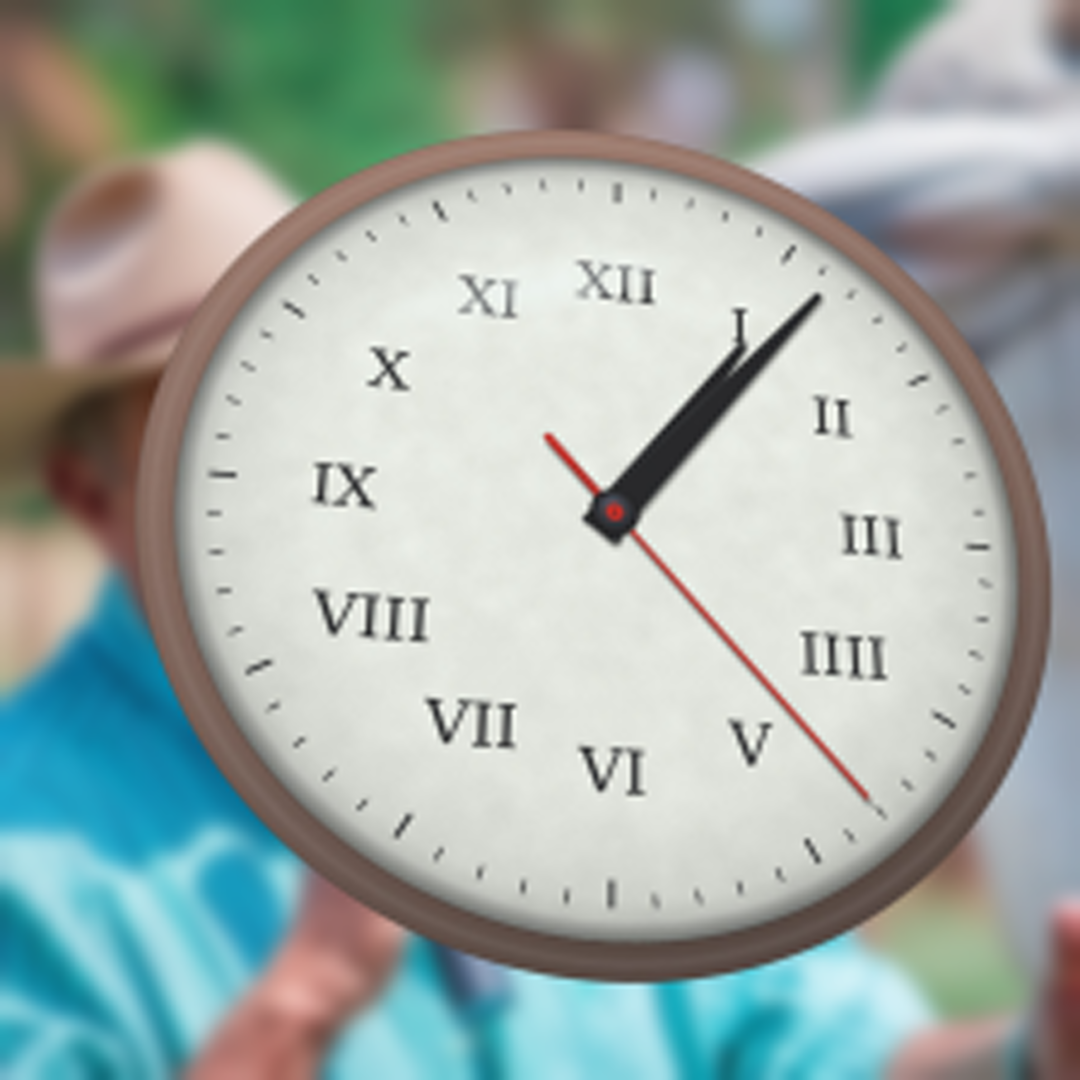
h=1 m=6 s=23
